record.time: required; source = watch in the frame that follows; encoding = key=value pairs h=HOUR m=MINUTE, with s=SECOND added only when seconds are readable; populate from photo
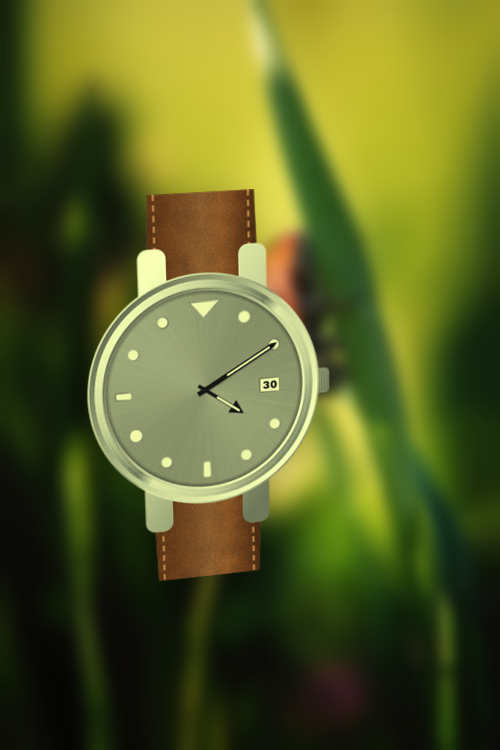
h=4 m=10
